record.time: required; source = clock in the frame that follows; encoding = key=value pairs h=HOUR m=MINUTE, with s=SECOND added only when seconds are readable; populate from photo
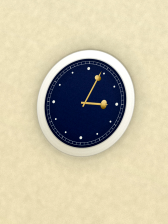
h=3 m=4
